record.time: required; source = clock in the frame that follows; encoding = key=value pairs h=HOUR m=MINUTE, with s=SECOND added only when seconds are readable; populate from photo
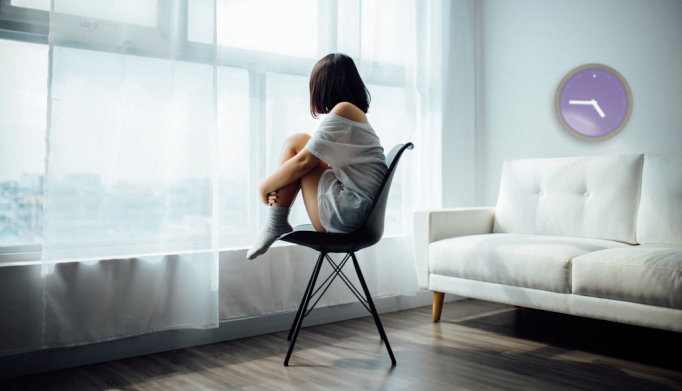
h=4 m=45
